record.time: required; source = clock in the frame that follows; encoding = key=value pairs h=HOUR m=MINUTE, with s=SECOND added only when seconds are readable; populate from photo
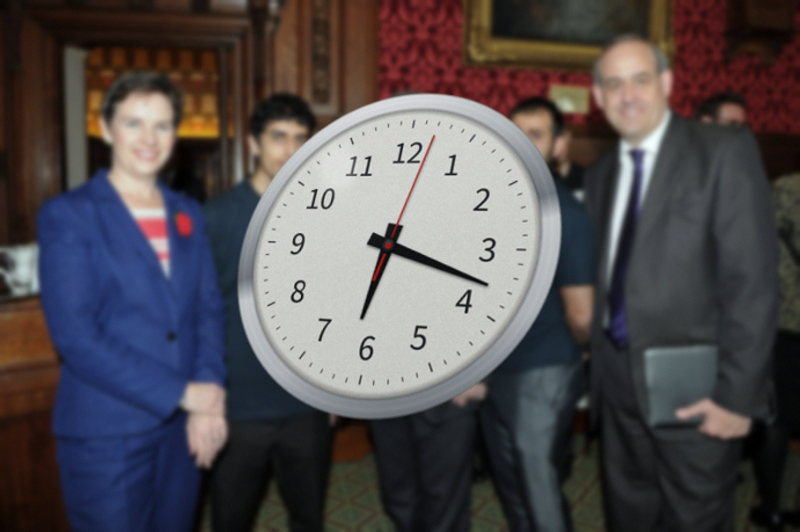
h=6 m=18 s=2
